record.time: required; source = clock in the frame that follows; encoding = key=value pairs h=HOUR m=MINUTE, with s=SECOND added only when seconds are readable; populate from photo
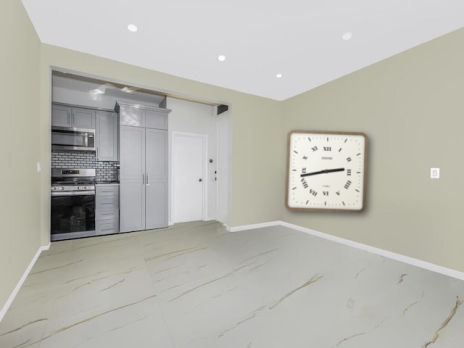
h=2 m=43
